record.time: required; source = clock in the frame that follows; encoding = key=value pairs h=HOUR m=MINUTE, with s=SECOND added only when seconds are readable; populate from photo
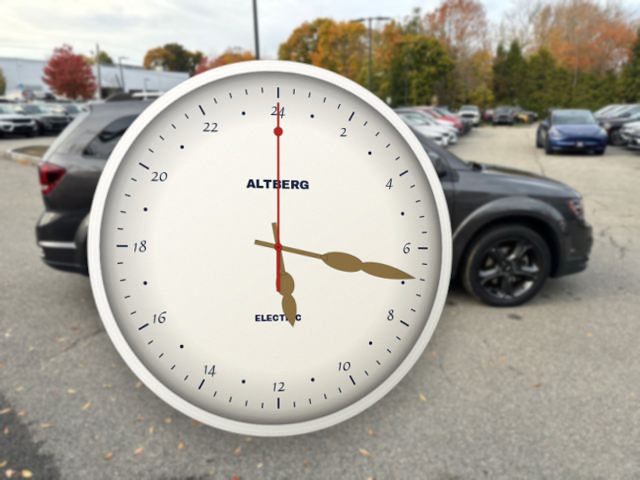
h=11 m=17 s=0
